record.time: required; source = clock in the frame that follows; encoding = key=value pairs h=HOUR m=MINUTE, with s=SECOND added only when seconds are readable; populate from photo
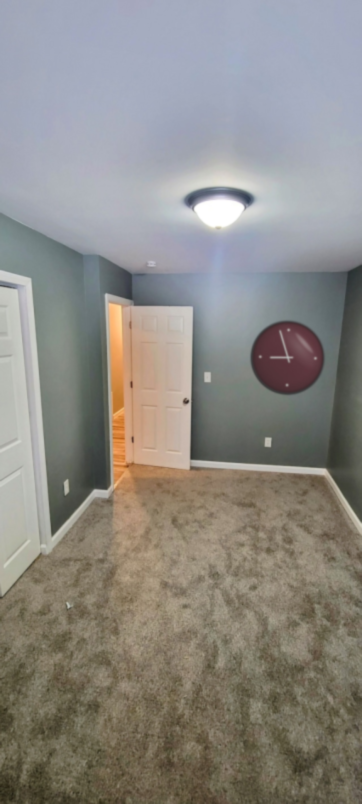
h=8 m=57
